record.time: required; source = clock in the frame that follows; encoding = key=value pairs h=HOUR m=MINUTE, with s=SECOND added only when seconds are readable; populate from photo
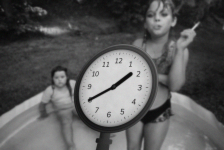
h=1 m=40
